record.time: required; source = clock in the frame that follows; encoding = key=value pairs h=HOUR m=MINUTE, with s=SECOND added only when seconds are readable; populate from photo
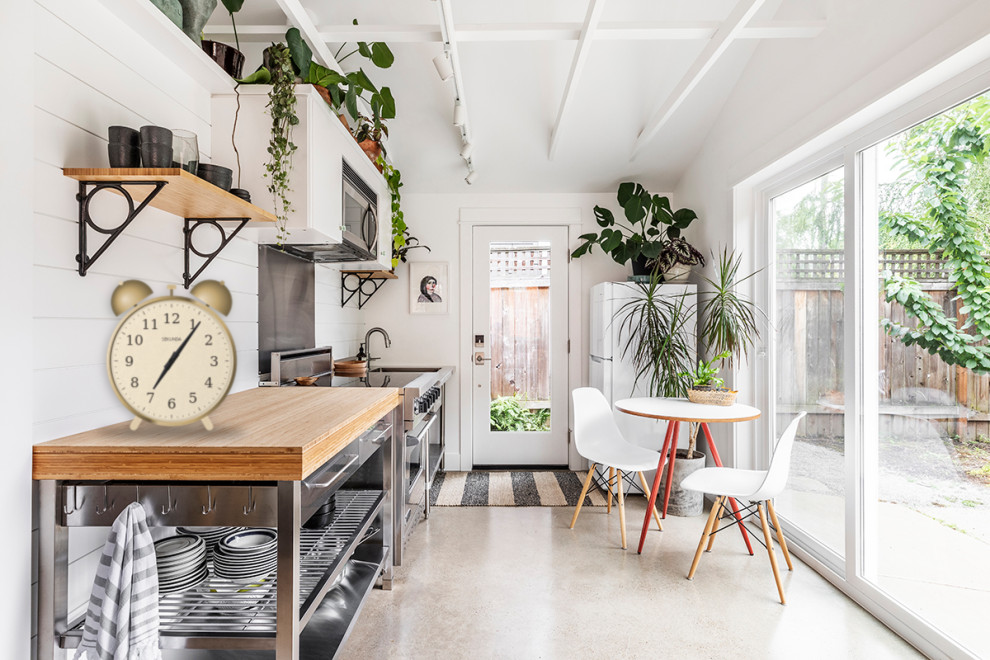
h=7 m=6
